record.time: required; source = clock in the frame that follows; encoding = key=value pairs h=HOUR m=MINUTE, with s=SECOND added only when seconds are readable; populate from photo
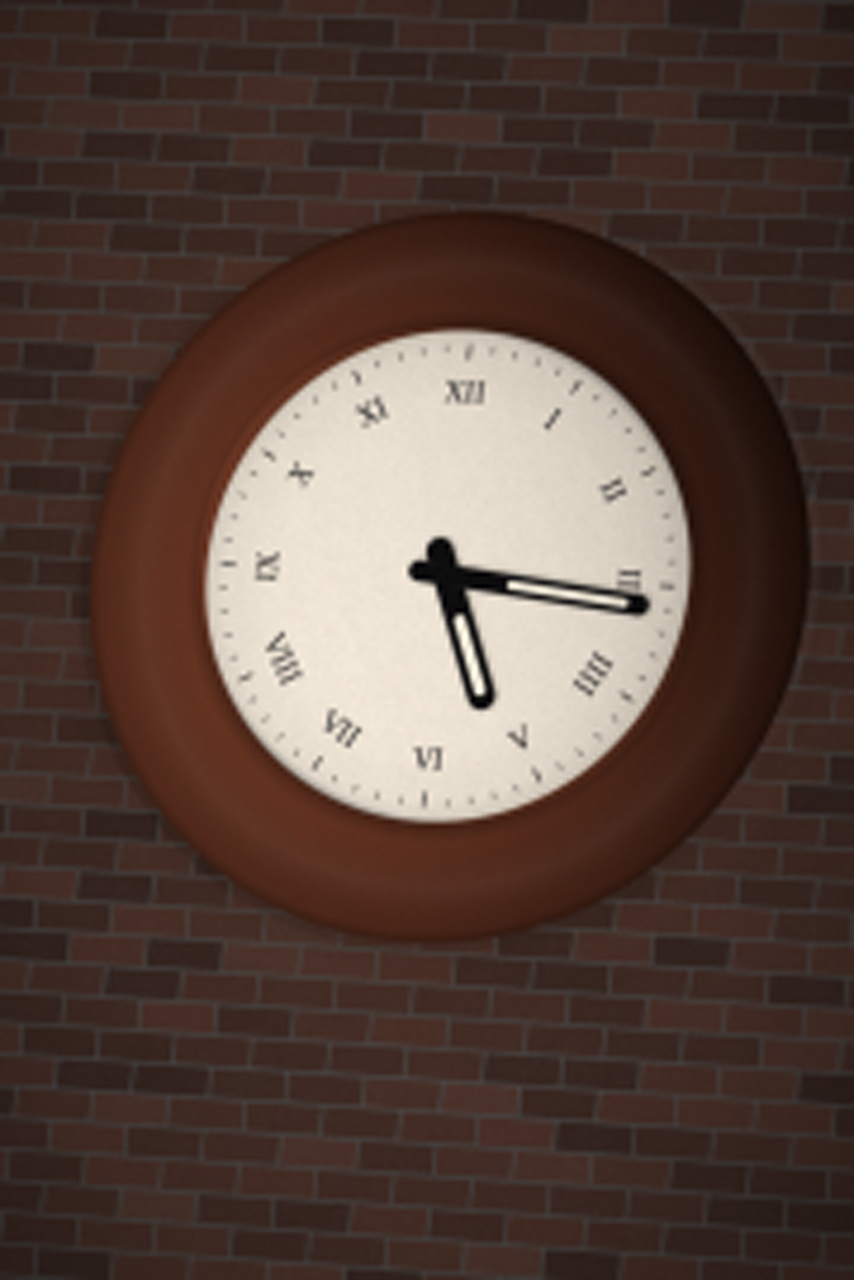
h=5 m=16
